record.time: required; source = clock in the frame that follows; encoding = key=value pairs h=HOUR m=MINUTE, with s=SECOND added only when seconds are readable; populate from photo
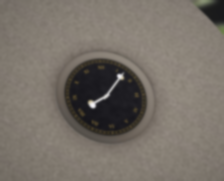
h=8 m=7
